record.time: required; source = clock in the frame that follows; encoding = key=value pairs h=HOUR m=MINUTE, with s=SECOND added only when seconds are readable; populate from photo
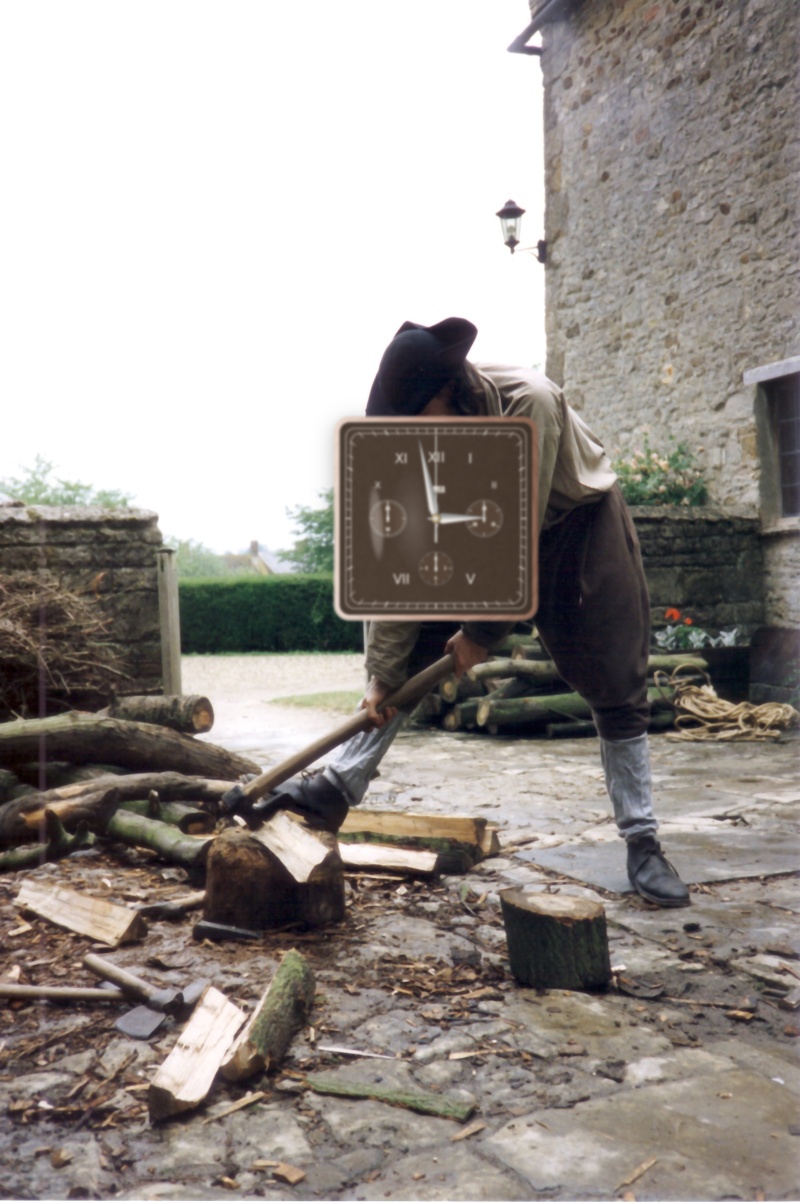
h=2 m=58
